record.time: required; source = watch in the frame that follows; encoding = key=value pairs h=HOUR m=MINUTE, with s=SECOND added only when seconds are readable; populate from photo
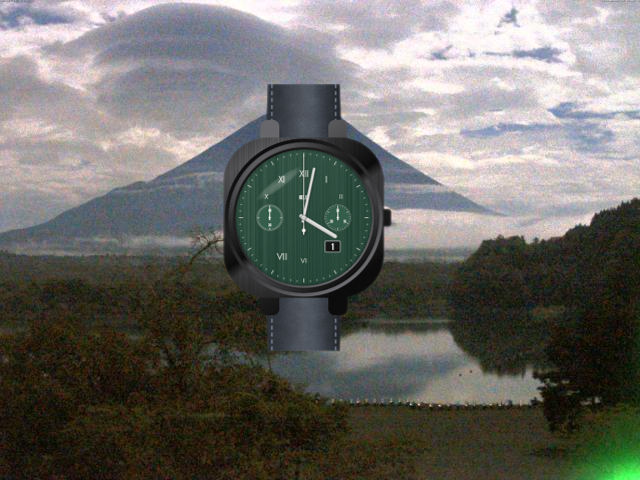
h=4 m=2
